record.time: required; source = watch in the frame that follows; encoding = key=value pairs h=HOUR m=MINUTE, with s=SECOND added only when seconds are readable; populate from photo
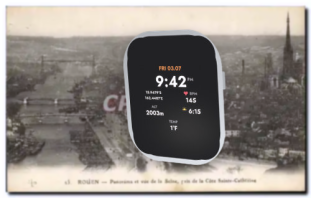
h=9 m=42
